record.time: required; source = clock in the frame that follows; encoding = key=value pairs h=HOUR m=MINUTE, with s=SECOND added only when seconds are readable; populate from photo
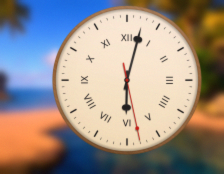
h=6 m=2 s=28
